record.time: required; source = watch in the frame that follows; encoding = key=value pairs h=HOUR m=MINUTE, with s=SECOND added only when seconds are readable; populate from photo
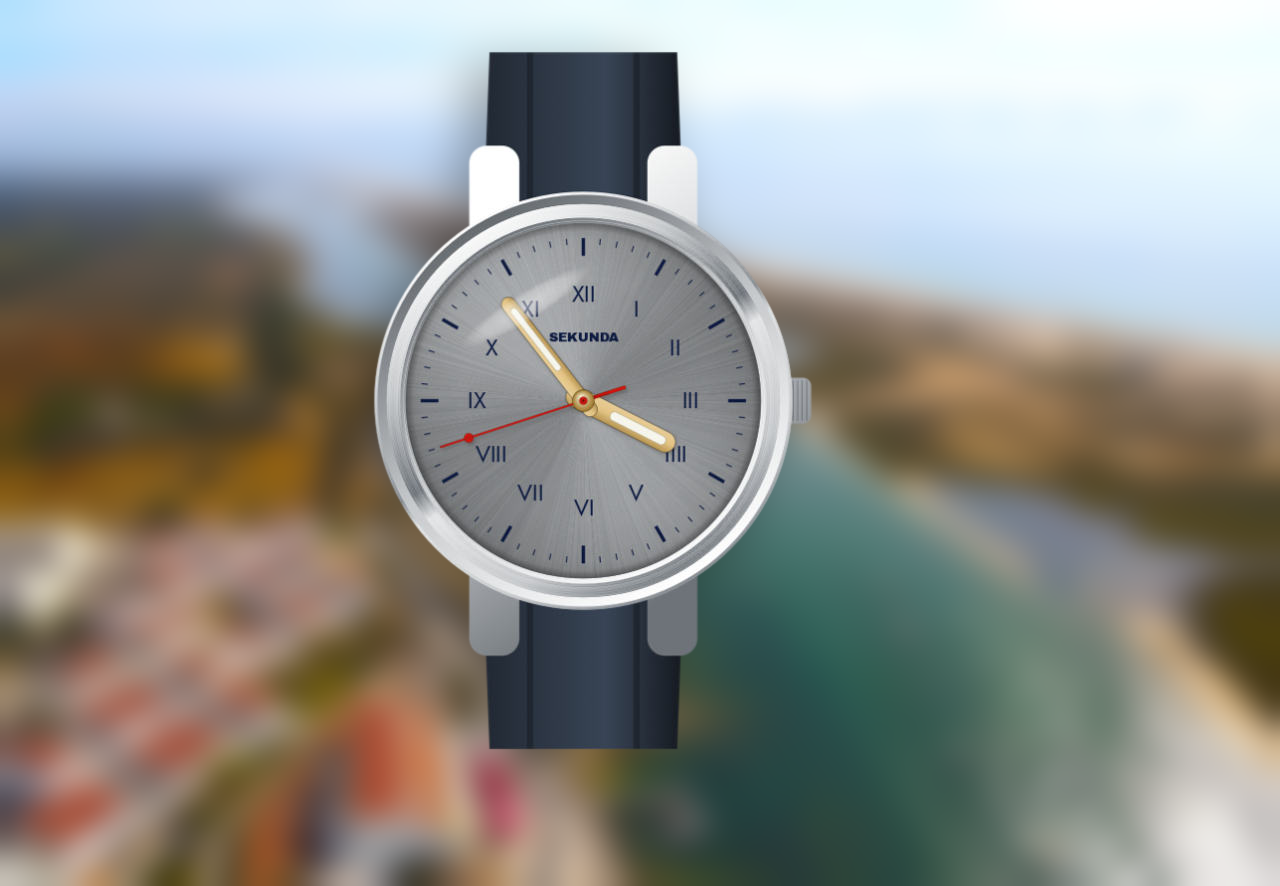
h=3 m=53 s=42
